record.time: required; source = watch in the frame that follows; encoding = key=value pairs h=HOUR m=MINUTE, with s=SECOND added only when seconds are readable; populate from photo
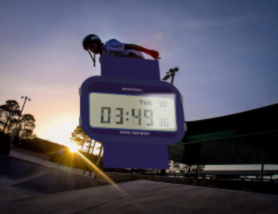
h=3 m=49
